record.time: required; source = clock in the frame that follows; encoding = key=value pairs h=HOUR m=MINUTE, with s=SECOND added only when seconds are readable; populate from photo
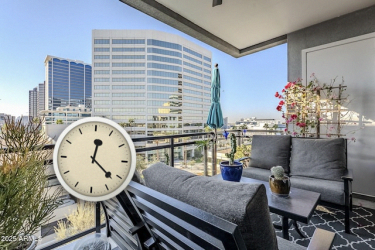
h=12 m=22
